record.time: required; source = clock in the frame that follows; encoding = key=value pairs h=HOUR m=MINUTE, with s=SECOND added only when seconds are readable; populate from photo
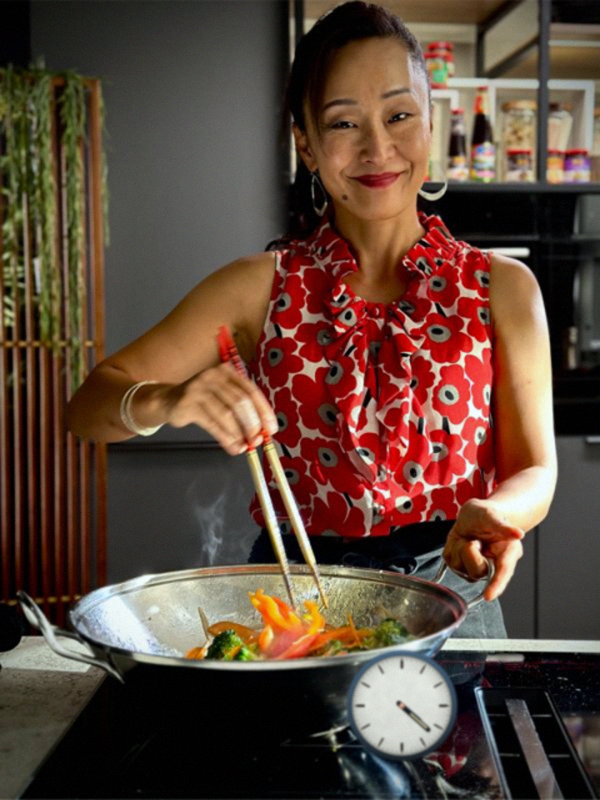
h=4 m=22
